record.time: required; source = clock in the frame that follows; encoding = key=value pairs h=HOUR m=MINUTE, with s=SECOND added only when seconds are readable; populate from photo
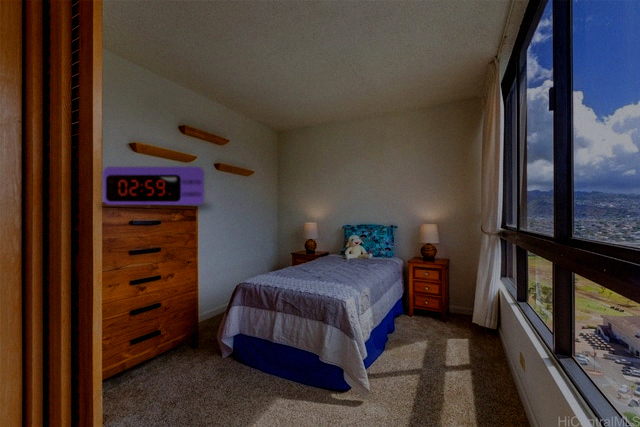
h=2 m=59
